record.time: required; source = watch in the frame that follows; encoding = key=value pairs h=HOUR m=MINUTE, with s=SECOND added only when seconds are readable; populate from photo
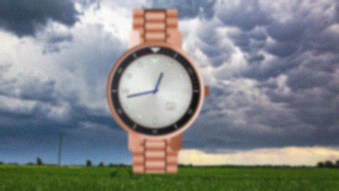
h=12 m=43
